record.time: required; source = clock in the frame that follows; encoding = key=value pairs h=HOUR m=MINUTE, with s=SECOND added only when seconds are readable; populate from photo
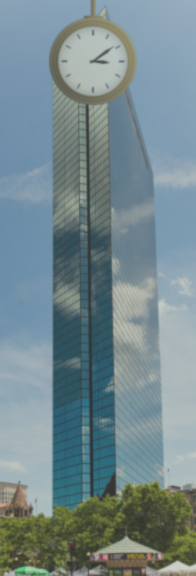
h=3 m=9
